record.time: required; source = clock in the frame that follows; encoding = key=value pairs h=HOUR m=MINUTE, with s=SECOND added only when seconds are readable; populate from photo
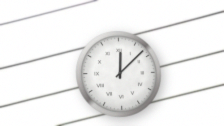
h=12 m=8
